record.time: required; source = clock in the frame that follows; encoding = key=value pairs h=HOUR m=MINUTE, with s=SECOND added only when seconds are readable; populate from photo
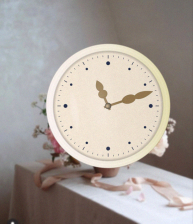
h=11 m=12
